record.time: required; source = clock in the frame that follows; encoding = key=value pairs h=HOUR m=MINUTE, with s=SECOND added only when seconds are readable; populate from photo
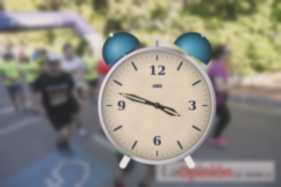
h=3 m=48
